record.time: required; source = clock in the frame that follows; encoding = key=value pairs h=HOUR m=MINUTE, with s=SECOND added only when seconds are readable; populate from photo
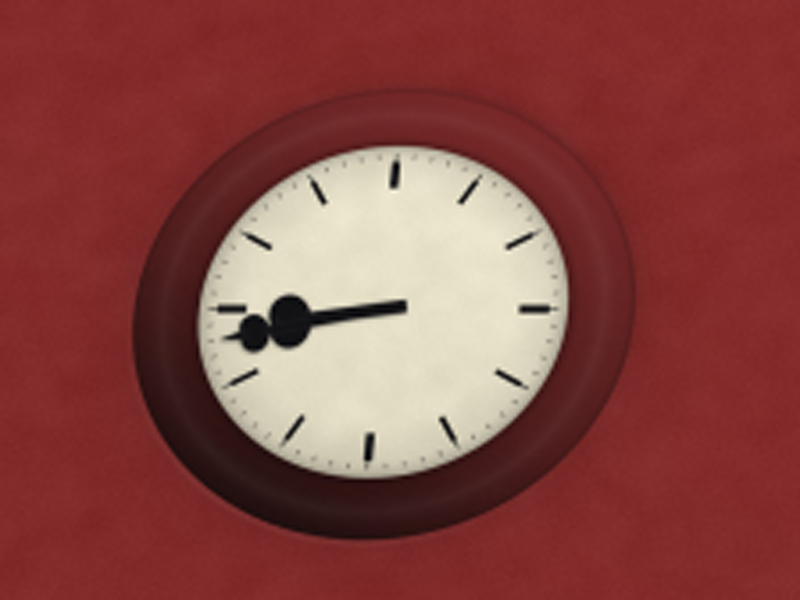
h=8 m=43
